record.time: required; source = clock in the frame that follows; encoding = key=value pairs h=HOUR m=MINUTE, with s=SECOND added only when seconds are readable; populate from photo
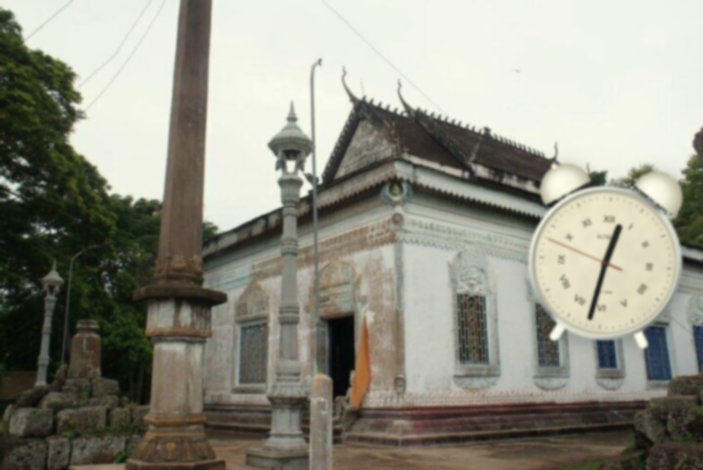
h=12 m=31 s=48
